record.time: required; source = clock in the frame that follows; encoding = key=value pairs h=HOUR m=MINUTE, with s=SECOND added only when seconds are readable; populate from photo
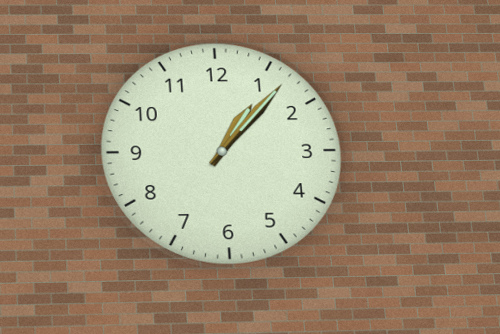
h=1 m=7
